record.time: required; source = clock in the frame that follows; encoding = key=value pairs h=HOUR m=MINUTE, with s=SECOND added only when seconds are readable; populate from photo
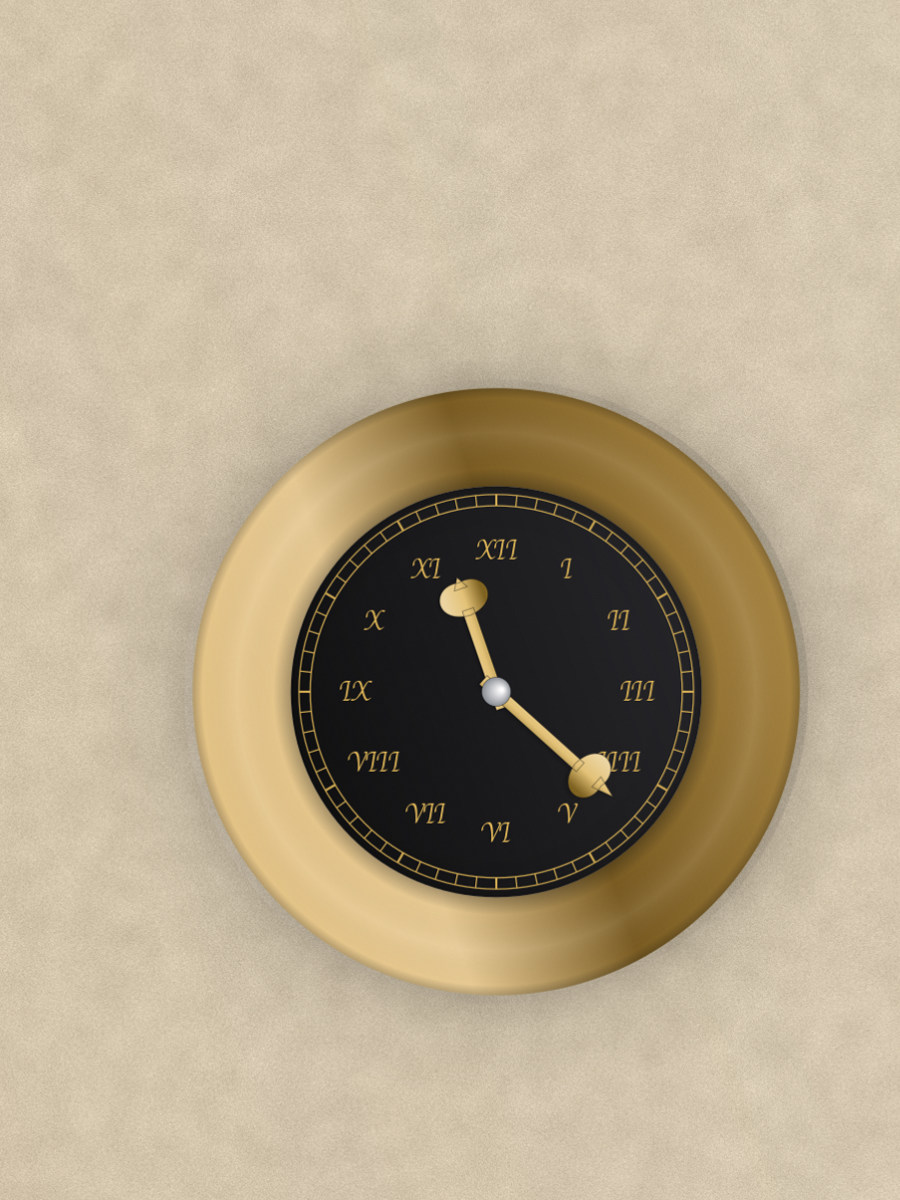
h=11 m=22
